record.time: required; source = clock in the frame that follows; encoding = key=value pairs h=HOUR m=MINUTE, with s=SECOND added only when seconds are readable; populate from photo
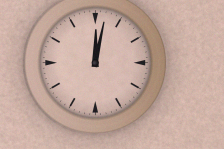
h=12 m=2
